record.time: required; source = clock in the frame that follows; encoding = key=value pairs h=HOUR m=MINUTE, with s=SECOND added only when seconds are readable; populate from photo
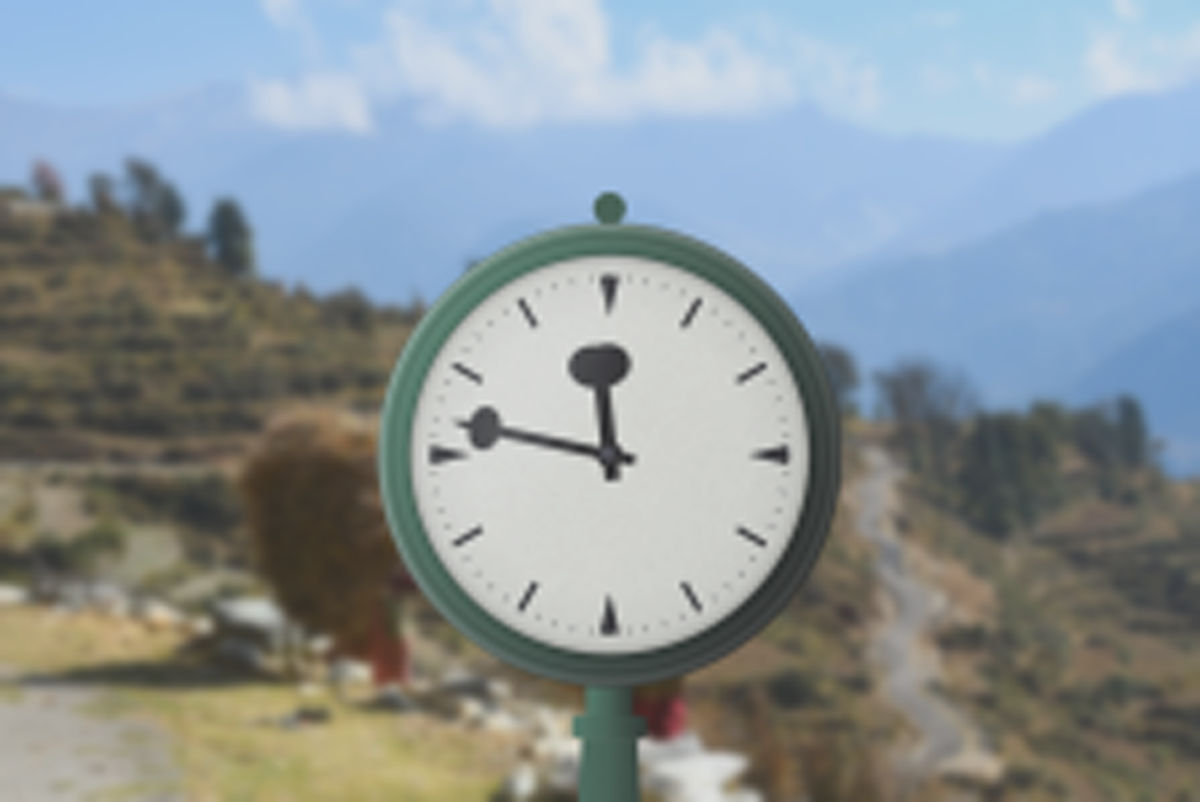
h=11 m=47
